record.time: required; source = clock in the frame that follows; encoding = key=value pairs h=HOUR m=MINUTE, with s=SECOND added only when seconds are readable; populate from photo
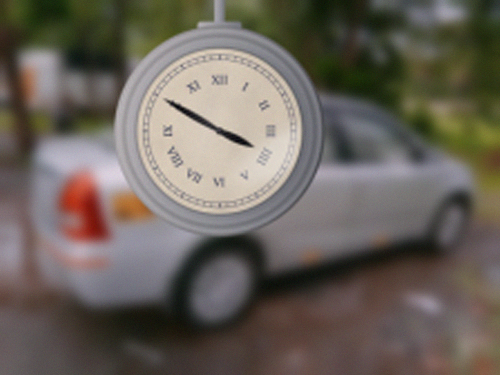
h=3 m=50
